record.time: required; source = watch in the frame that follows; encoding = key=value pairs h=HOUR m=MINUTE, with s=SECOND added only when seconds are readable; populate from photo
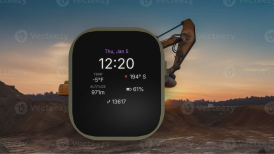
h=12 m=20
